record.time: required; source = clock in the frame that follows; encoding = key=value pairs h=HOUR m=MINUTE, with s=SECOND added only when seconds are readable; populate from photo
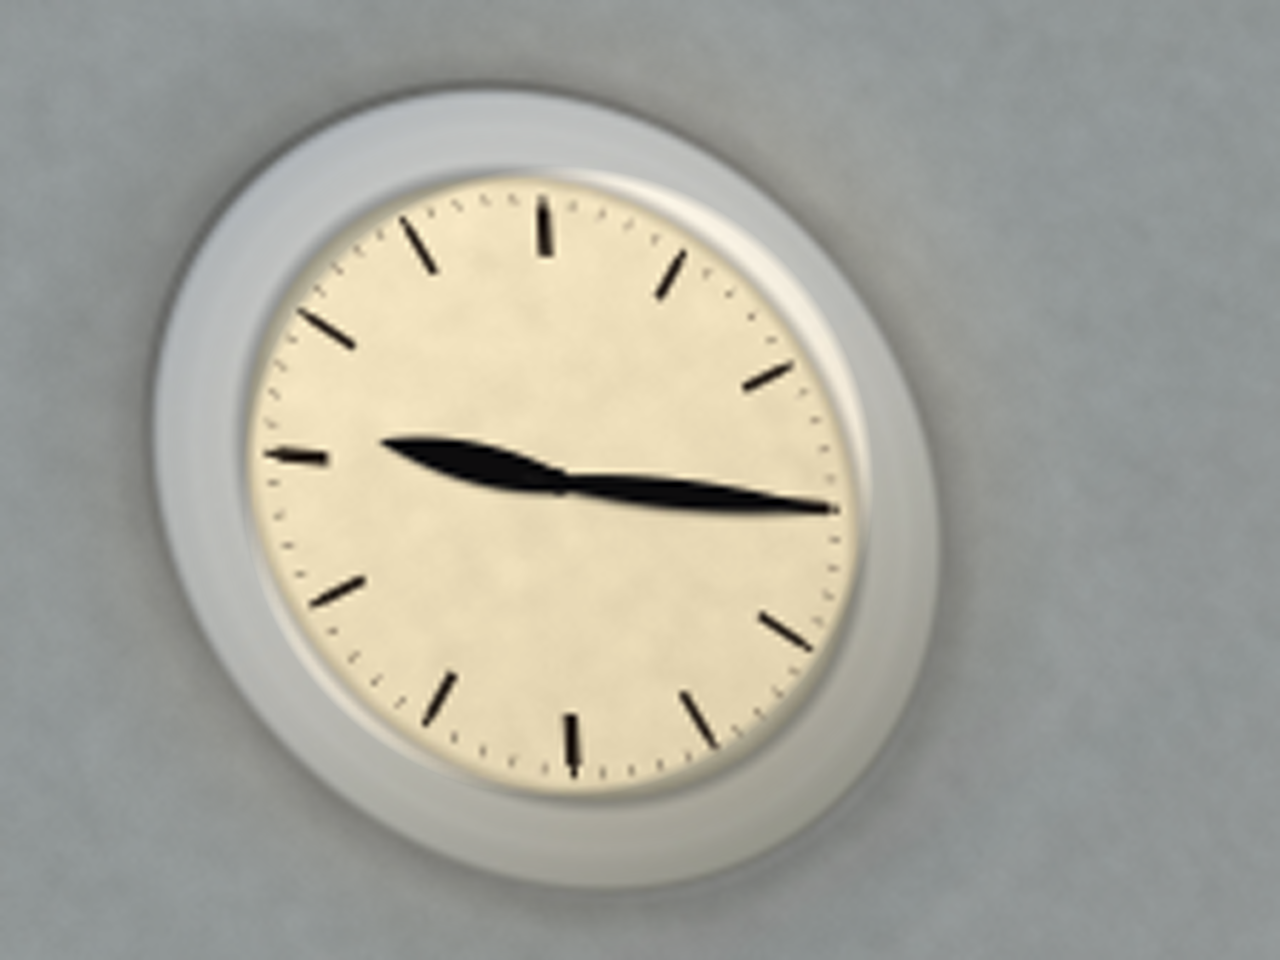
h=9 m=15
